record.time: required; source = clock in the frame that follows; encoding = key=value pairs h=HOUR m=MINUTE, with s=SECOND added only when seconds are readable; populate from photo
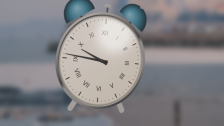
h=9 m=46
